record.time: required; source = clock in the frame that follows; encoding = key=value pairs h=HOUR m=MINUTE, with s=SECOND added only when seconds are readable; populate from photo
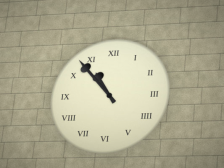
h=10 m=53
